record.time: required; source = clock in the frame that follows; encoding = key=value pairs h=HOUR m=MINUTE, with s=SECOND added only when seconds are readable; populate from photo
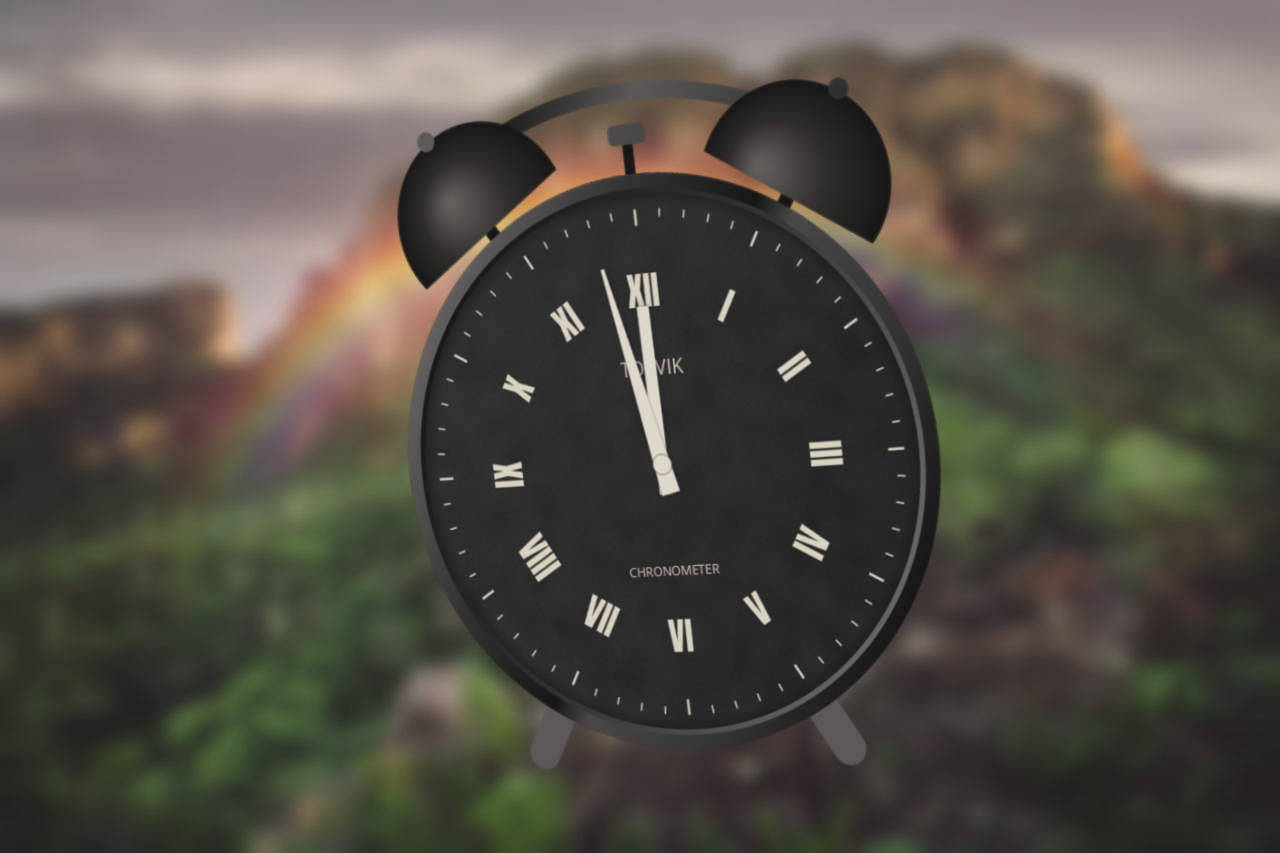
h=11 m=58
